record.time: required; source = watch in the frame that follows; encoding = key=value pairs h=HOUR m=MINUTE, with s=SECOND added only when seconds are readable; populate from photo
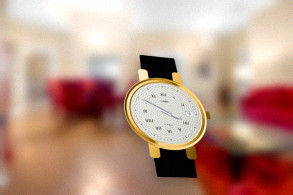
h=3 m=50
